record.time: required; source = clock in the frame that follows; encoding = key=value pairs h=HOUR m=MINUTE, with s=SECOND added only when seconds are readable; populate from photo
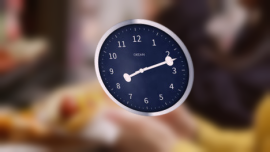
h=8 m=12
